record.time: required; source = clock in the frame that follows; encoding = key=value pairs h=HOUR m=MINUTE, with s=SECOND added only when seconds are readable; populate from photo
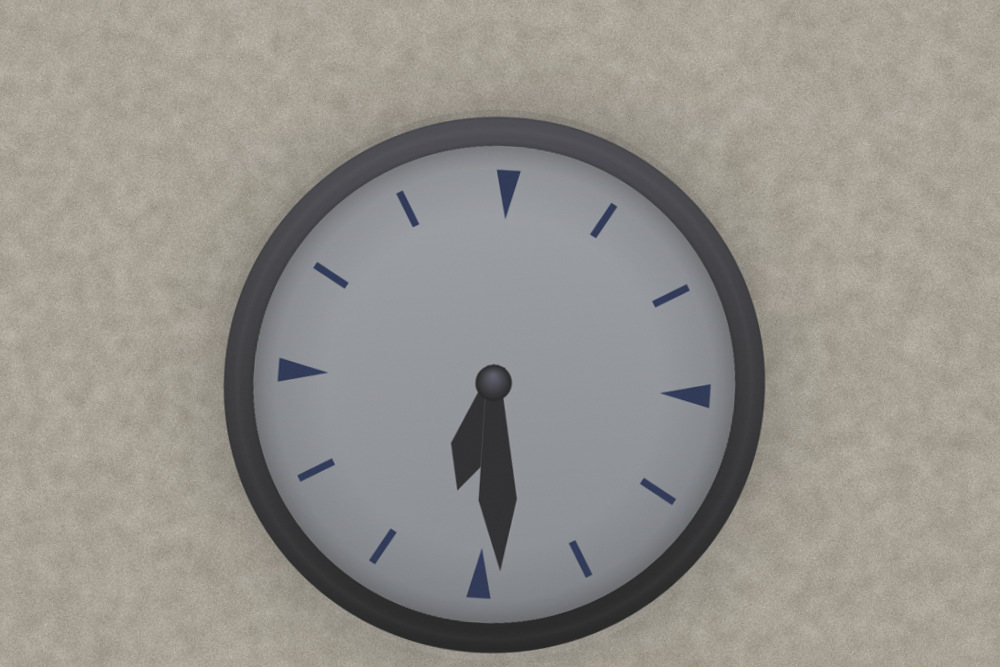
h=6 m=29
